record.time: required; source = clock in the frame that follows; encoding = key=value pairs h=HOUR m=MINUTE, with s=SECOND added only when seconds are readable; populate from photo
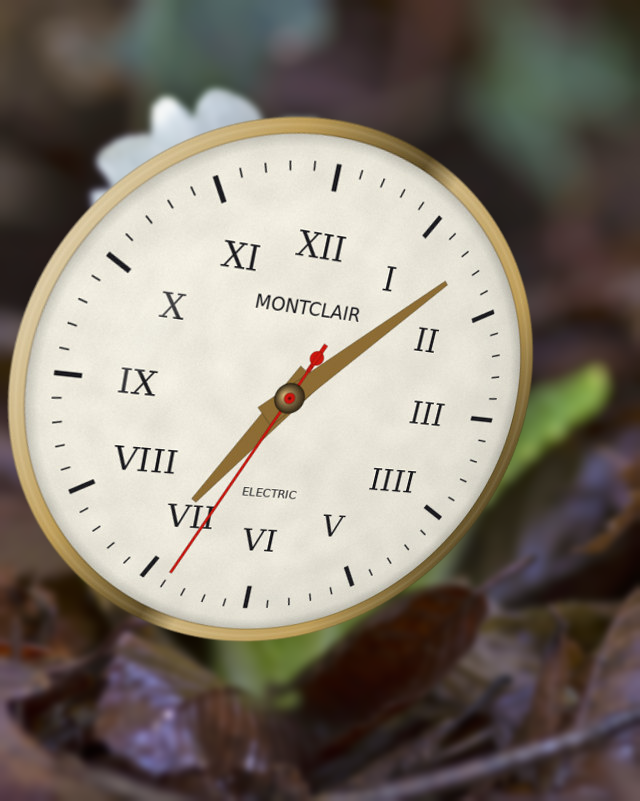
h=7 m=7 s=34
